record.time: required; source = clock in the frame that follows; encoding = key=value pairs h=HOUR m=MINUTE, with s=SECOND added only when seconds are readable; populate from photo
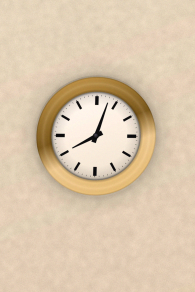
h=8 m=3
